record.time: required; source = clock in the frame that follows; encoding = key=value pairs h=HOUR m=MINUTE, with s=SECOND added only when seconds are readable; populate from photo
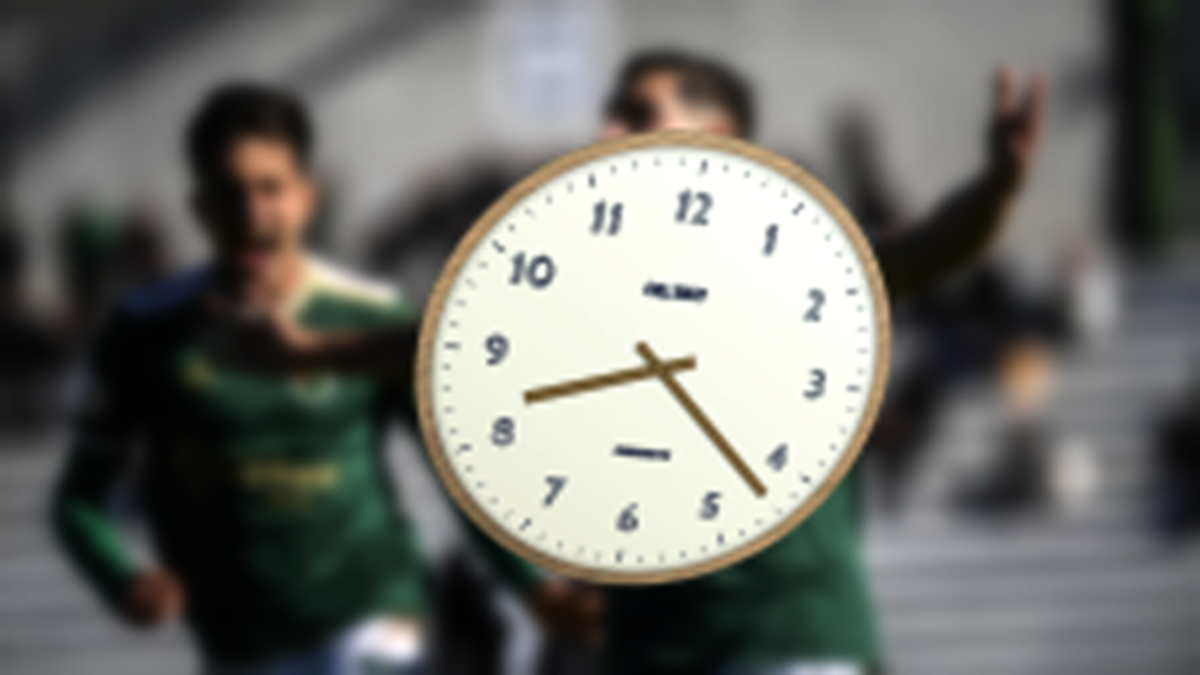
h=8 m=22
